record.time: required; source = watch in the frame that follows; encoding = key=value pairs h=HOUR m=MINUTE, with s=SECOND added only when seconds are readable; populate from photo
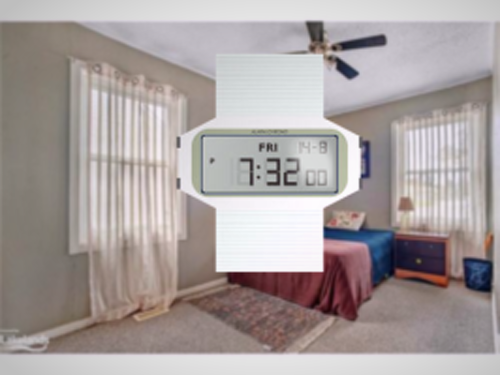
h=7 m=32 s=0
